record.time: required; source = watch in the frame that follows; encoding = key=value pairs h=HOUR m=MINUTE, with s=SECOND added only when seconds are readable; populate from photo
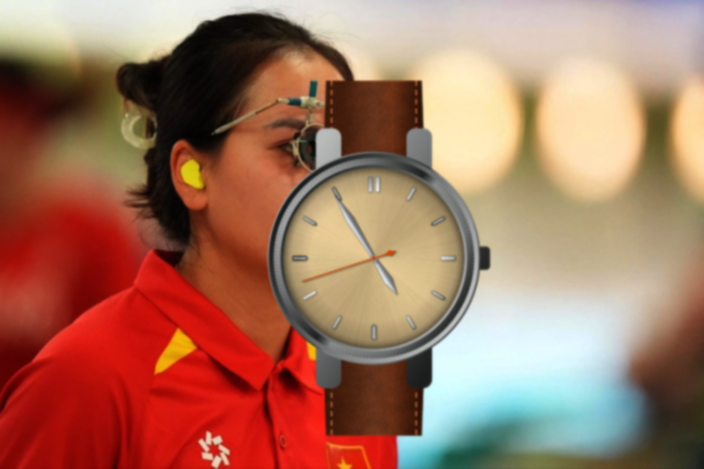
h=4 m=54 s=42
